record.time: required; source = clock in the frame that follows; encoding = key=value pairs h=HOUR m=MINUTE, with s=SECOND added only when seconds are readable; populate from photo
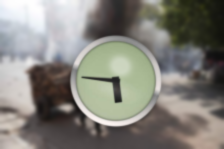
h=5 m=46
